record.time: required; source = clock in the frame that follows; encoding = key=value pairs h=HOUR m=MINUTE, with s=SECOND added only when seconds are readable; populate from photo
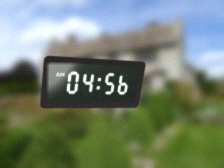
h=4 m=56
